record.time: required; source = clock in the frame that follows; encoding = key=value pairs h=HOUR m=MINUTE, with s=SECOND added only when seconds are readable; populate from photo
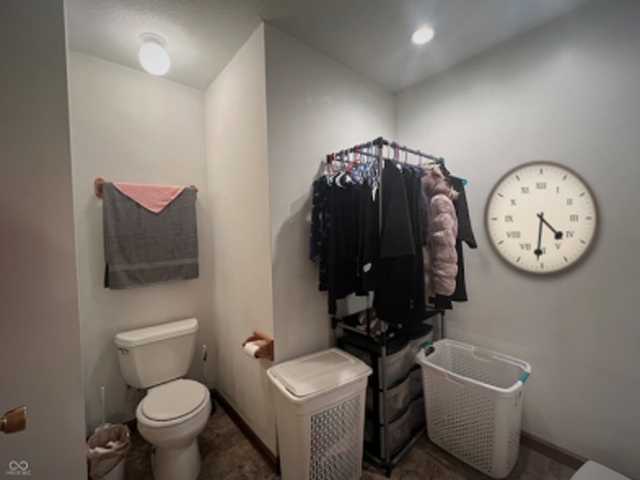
h=4 m=31
